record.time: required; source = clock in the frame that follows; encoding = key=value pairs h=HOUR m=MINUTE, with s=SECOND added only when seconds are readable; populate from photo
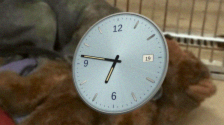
h=6 m=47
